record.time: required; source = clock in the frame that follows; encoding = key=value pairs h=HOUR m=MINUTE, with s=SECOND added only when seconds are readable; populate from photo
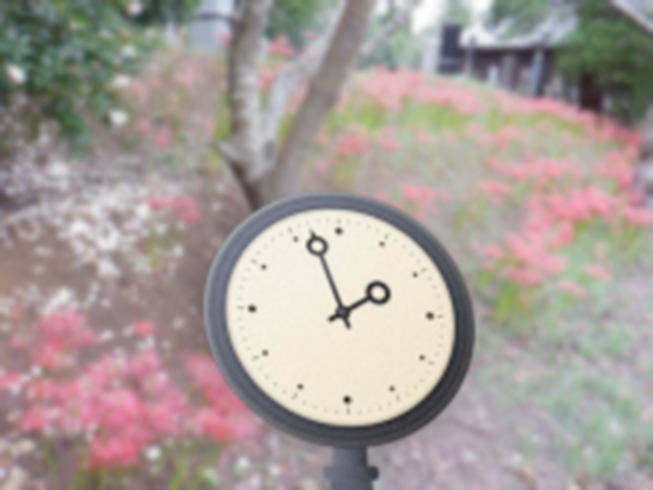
h=1 m=57
